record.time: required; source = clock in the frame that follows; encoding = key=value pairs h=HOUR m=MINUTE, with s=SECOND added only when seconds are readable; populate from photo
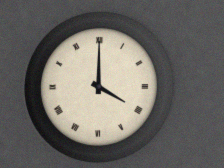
h=4 m=0
